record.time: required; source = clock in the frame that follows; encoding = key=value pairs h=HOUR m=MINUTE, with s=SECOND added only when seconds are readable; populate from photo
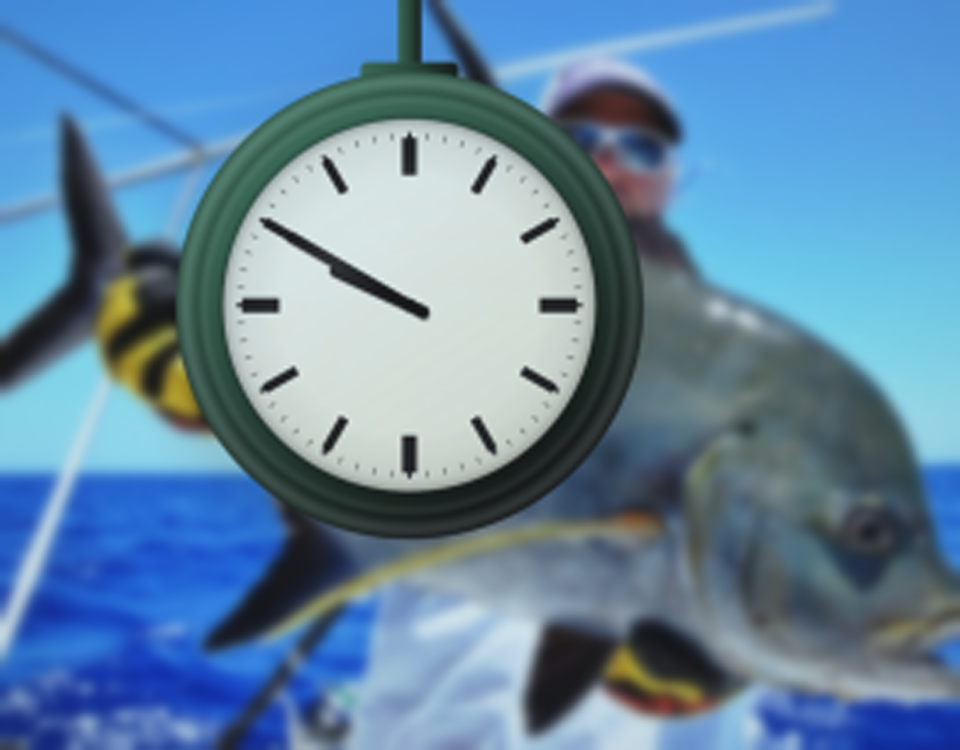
h=9 m=50
